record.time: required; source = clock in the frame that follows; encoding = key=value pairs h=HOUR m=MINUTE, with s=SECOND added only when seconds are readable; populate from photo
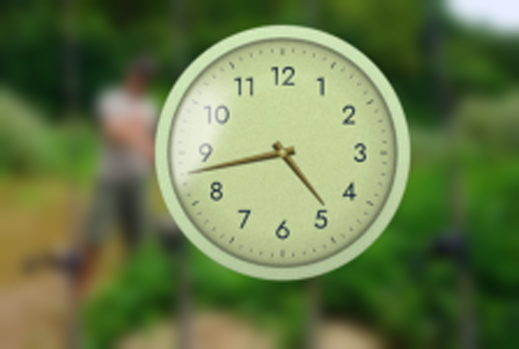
h=4 m=43
